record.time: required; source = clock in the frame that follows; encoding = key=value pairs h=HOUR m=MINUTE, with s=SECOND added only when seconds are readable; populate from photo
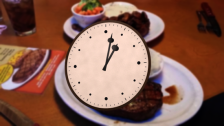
h=1 m=2
